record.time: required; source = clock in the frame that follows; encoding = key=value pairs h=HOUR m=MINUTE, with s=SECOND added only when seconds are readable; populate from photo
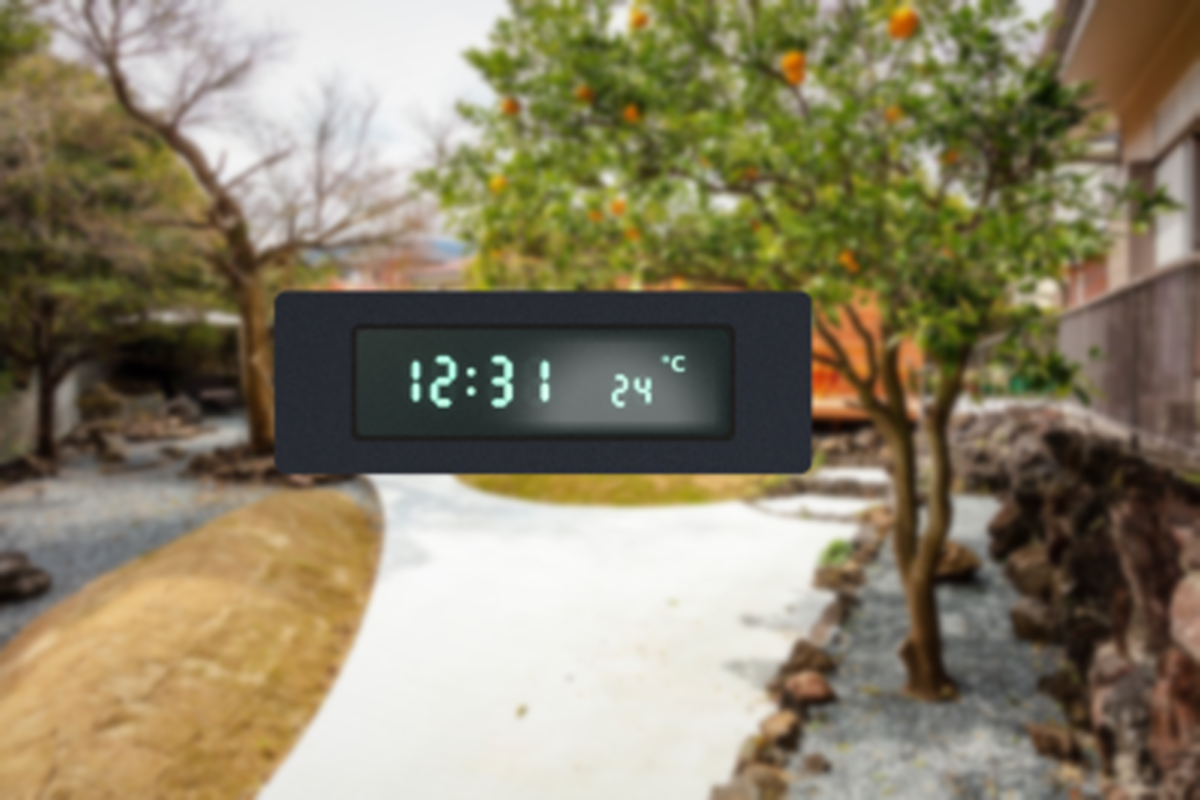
h=12 m=31
